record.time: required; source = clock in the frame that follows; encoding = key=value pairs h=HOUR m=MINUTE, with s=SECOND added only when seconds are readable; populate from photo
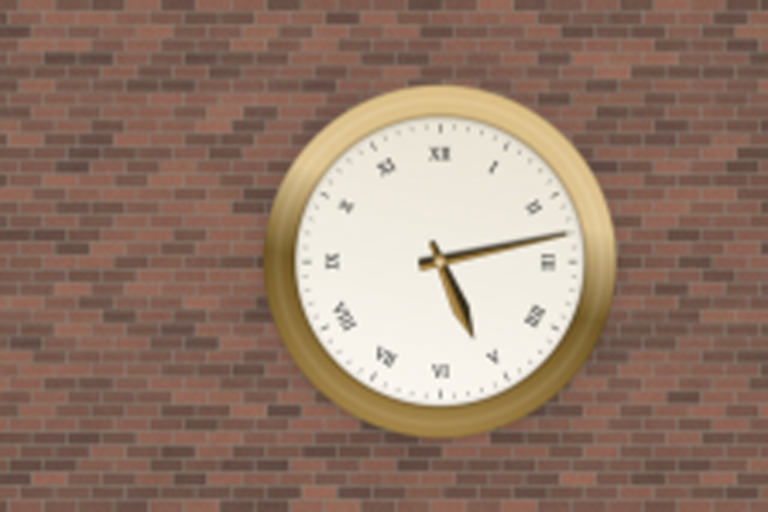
h=5 m=13
